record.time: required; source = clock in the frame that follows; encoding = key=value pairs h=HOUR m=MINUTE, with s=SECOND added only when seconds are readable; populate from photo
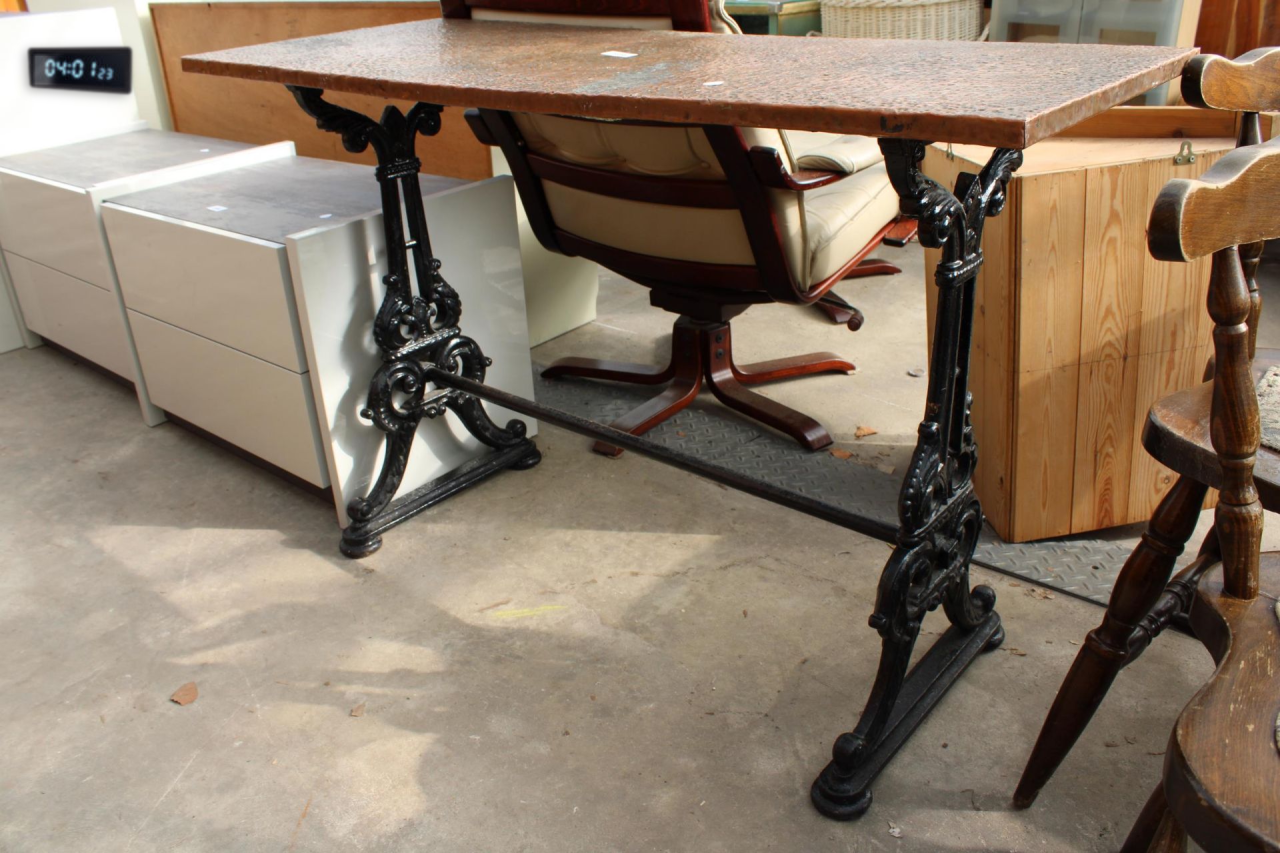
h=4 m=1
